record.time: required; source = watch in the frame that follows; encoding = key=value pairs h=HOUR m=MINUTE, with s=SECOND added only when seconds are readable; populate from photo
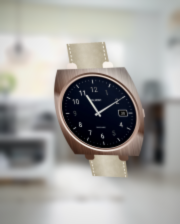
h=11 m=10
